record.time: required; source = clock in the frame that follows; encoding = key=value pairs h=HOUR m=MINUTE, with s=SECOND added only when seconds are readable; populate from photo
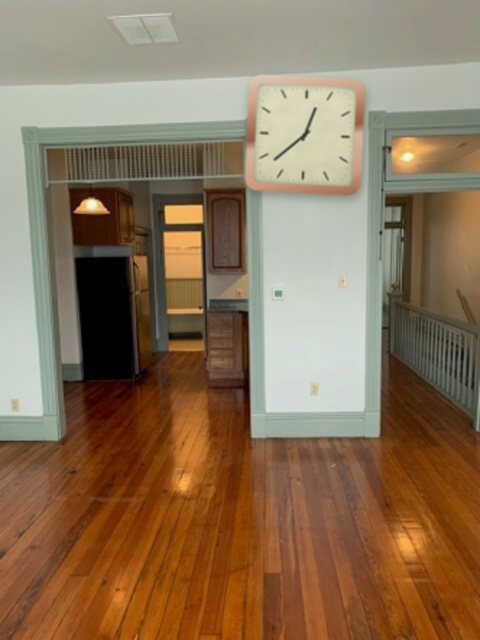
h=12 m=38
